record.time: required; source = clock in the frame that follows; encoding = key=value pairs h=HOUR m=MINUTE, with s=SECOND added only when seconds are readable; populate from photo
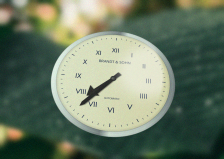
h=7 m=37
